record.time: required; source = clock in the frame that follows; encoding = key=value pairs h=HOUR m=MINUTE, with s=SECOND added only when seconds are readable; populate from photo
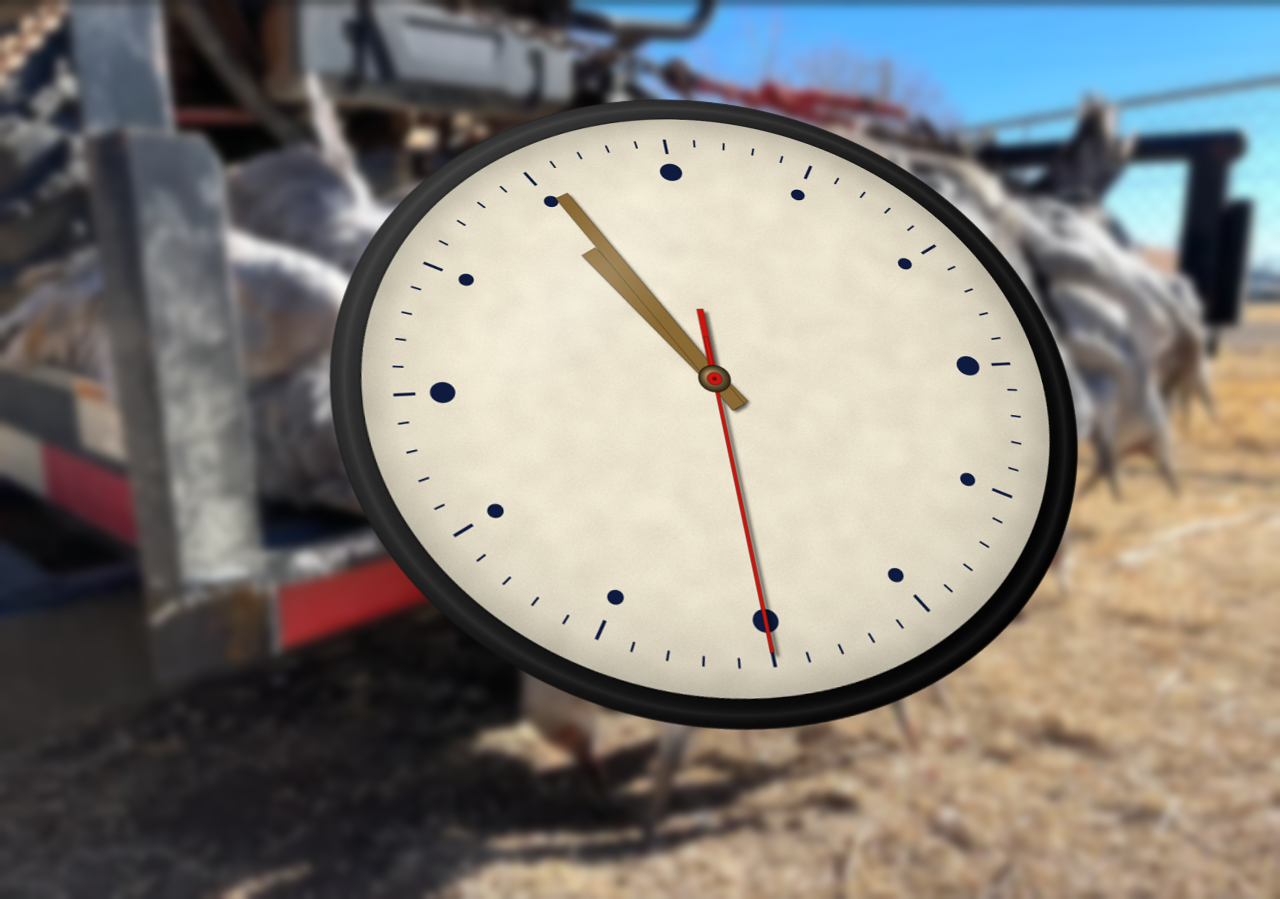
h=10 m=55 s=30
